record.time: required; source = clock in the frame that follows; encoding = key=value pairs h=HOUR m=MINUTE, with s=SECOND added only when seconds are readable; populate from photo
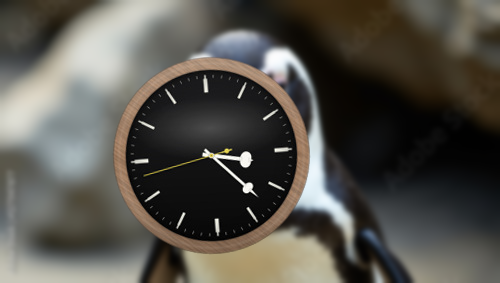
h=3 m=22 s=43
